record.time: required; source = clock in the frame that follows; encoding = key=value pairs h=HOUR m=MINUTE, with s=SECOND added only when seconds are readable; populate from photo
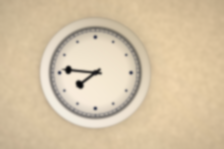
h=7 m=46
